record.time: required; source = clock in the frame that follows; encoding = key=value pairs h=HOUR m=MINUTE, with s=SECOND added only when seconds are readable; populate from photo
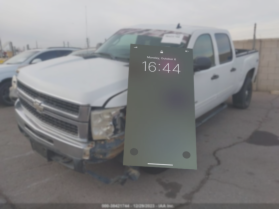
h=16 m=44
